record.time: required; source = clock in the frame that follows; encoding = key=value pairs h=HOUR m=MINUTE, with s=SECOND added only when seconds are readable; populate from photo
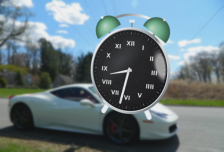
h=8 m=32
